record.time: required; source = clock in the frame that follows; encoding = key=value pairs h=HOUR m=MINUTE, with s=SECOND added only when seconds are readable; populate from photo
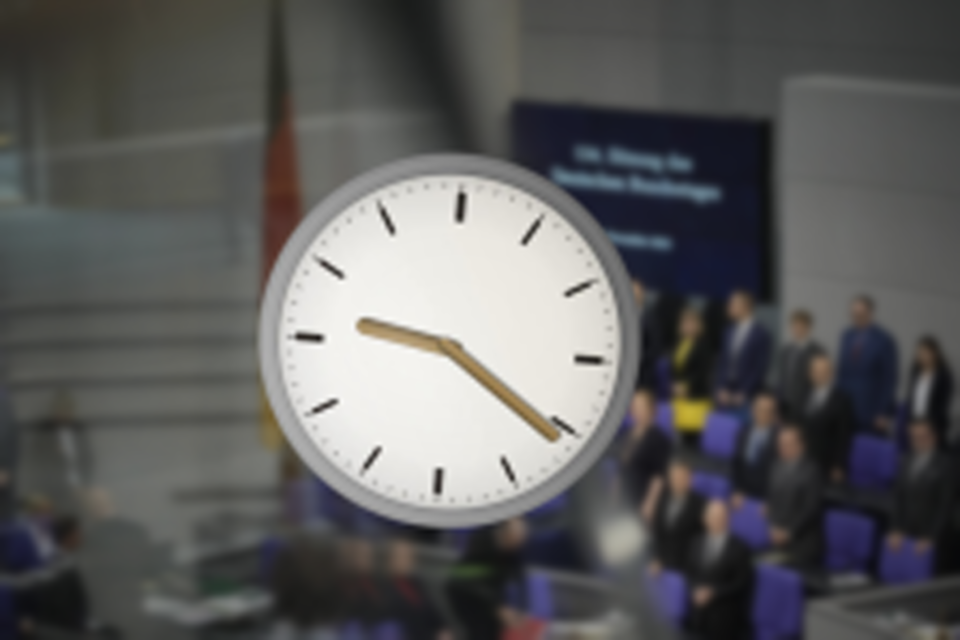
h=9 m=21
